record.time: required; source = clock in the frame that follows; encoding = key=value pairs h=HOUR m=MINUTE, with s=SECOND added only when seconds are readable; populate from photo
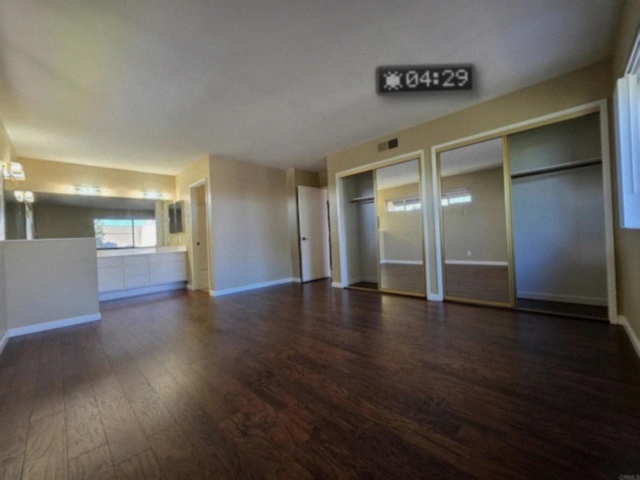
h=4 m=29
